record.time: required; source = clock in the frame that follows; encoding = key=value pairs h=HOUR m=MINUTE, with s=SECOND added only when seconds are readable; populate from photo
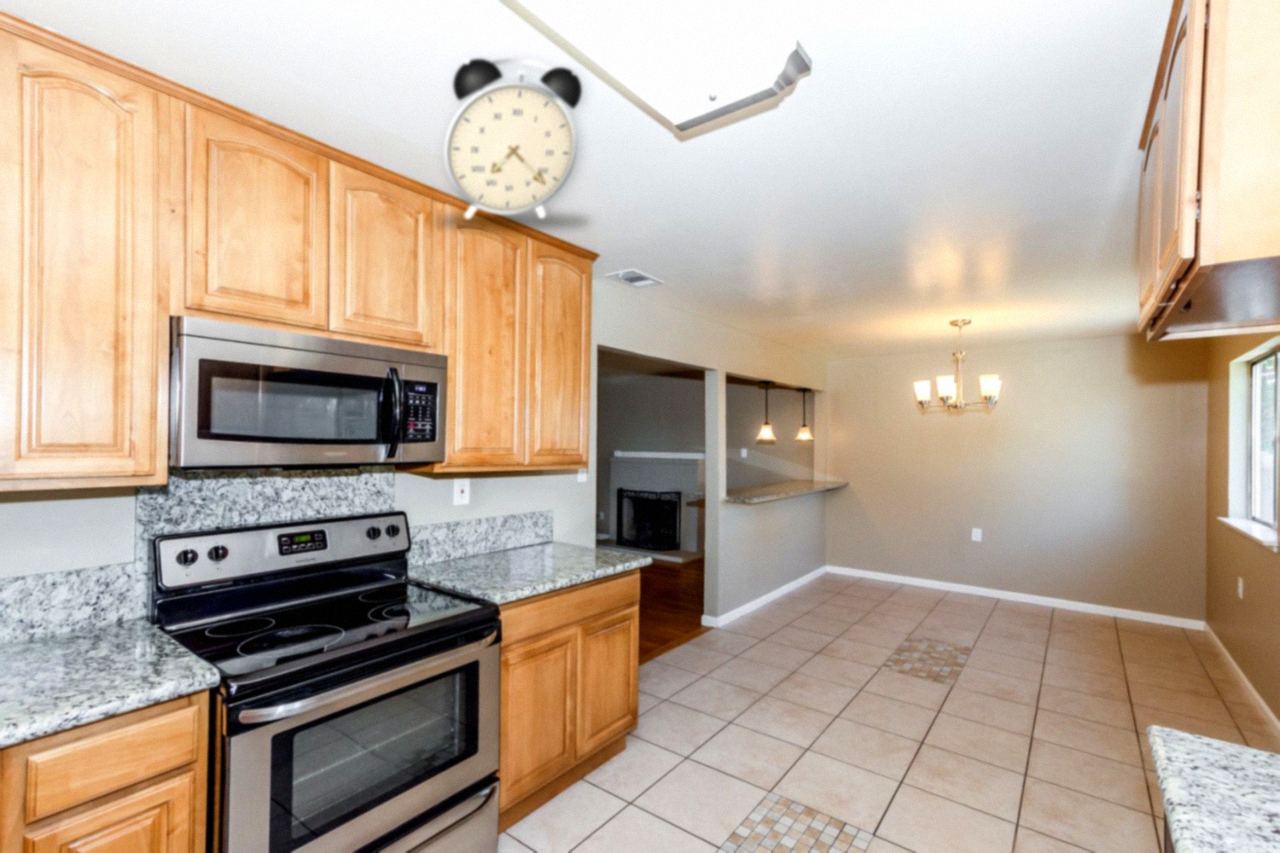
h=7 m=22
